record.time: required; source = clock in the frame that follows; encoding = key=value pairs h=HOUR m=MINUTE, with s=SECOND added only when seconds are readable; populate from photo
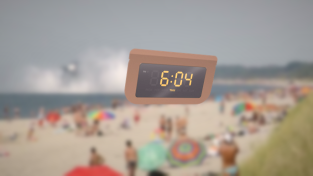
h=6 m=4
